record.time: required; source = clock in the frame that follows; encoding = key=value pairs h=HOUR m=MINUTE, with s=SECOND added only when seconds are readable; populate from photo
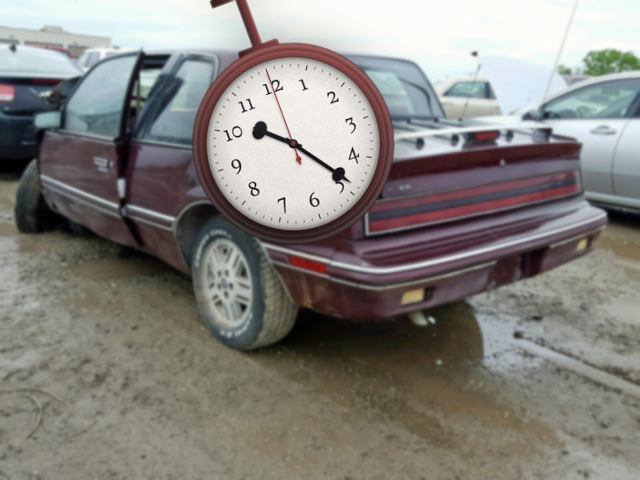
h=10 m=24 s=0
